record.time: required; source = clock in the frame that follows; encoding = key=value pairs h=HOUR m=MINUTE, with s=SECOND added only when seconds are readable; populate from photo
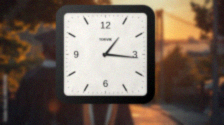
h=1 m=16
